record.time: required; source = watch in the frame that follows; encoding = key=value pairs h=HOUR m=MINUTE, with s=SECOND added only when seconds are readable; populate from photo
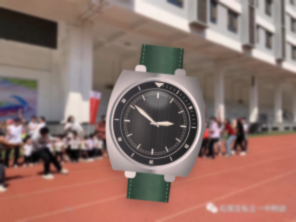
h=2 m=51
